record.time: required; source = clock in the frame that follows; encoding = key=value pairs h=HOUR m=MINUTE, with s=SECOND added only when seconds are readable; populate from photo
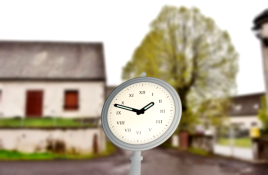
h=1 m=48
